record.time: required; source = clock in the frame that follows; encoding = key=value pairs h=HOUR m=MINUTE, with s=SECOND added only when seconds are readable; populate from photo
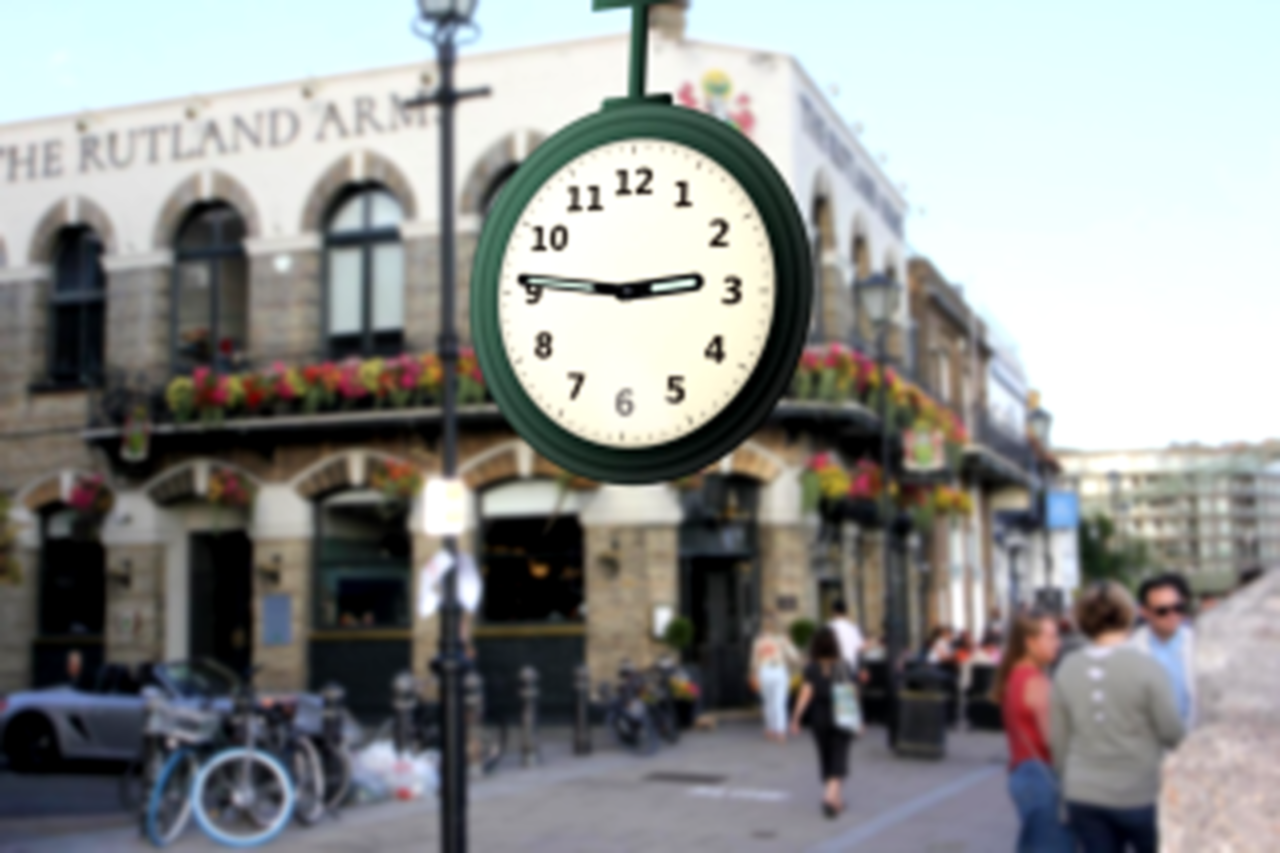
h=2 m=46
